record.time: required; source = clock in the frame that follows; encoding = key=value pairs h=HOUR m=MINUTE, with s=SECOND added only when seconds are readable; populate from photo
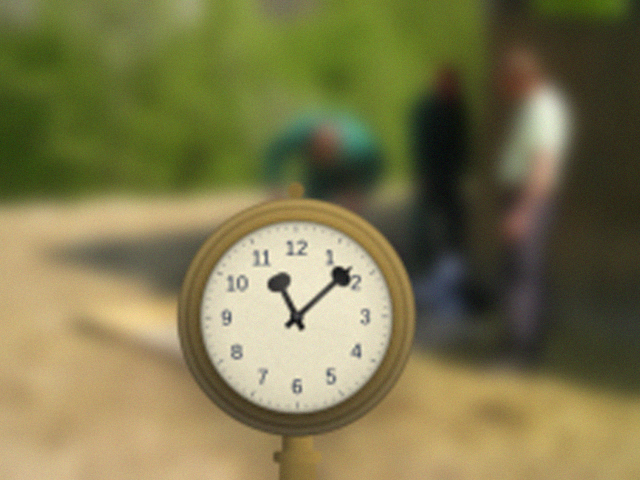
h=11 m=8
